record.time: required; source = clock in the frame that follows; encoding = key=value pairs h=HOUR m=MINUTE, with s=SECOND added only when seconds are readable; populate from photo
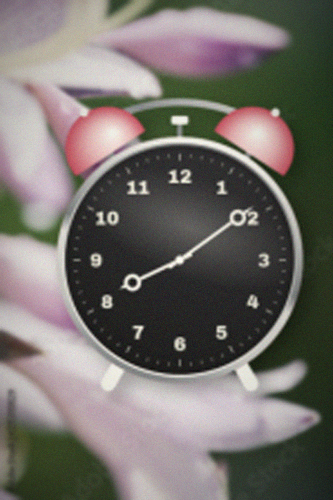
h=8 m=9
